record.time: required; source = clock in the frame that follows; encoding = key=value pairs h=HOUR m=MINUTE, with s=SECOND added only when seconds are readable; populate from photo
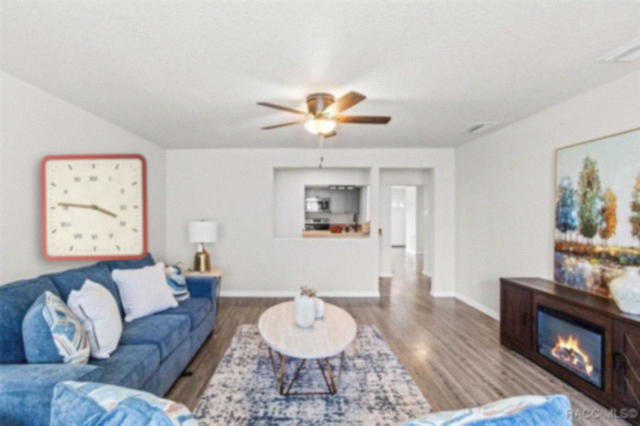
h=3 m=46
